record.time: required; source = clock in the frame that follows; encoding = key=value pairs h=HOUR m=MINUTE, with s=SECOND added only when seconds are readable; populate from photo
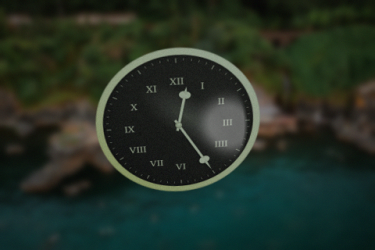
h=12 m=25
